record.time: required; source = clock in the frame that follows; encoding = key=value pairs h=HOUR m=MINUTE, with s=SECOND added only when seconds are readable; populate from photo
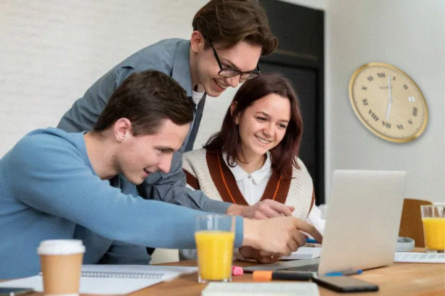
h=7 m=3
